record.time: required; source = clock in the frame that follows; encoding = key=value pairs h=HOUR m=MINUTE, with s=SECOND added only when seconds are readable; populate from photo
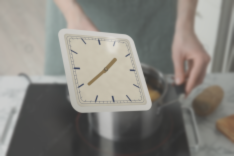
h=1 m=39
